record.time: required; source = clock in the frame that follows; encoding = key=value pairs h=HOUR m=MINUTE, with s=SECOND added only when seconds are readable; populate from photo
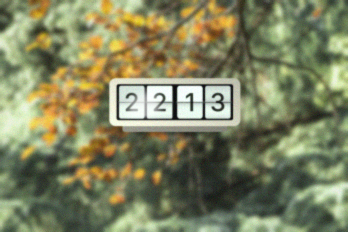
h=22 m=13
